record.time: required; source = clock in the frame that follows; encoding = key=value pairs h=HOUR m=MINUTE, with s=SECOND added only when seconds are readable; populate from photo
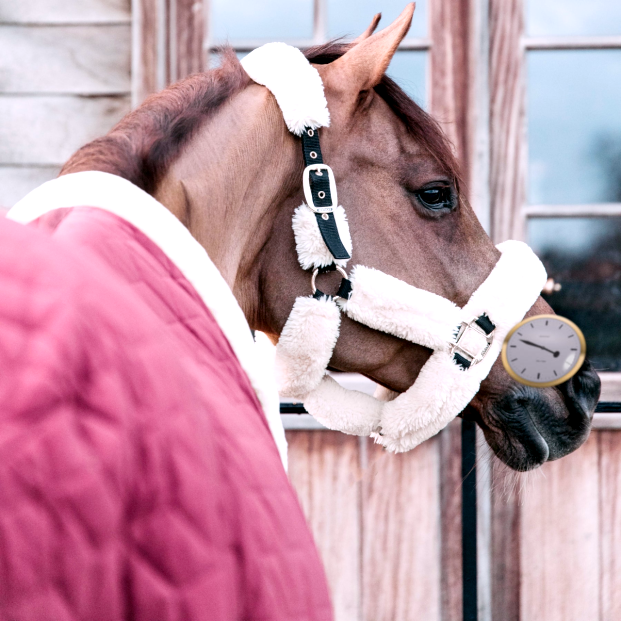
h=3 m=48
